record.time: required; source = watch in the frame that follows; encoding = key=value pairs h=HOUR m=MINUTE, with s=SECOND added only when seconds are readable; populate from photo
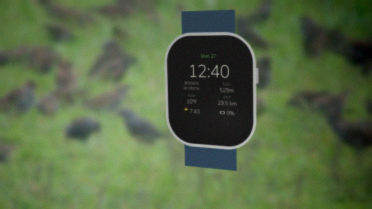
h=12 m=40
